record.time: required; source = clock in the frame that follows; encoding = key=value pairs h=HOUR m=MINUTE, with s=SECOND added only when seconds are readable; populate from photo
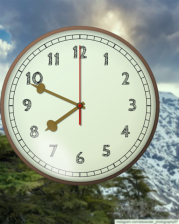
h=7 m=49 s=0
